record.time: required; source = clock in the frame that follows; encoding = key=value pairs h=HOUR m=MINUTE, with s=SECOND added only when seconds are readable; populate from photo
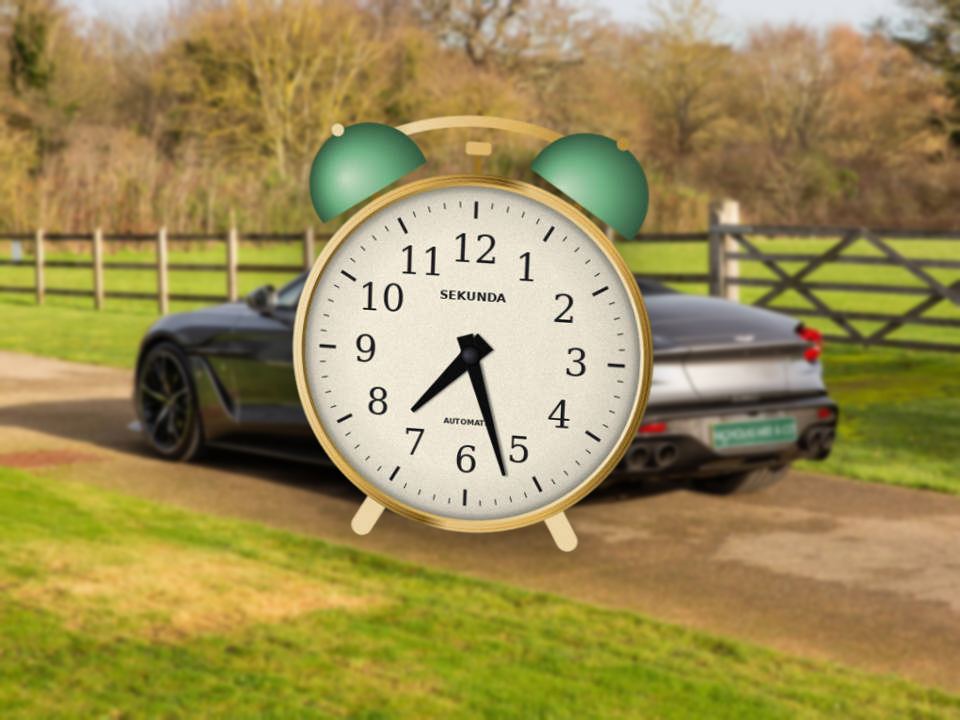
h=7 m=27
